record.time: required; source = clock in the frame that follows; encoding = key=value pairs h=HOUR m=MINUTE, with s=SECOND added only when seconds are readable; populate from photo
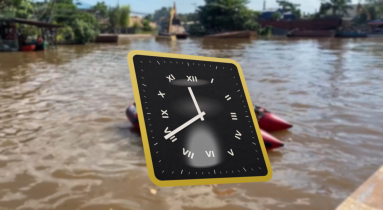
h=11 m=40
